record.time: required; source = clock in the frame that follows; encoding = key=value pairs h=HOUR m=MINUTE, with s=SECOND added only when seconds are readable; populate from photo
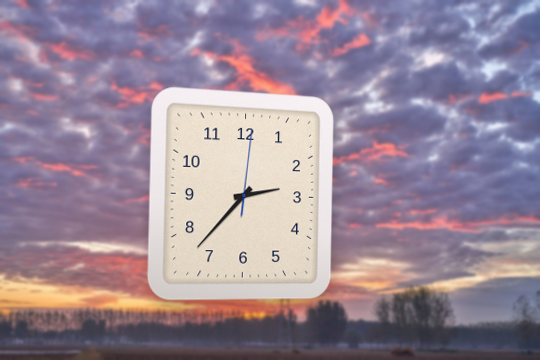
h=2 m=37 s=1
